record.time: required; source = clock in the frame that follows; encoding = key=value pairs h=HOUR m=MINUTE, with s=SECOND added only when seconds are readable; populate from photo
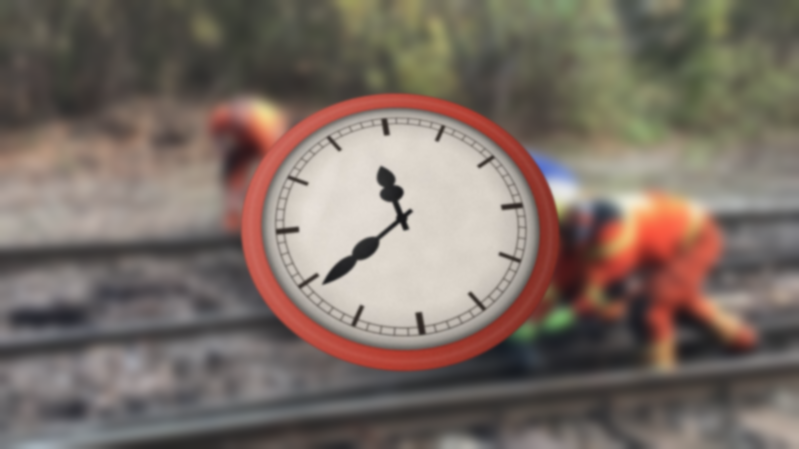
h=11 m=39
